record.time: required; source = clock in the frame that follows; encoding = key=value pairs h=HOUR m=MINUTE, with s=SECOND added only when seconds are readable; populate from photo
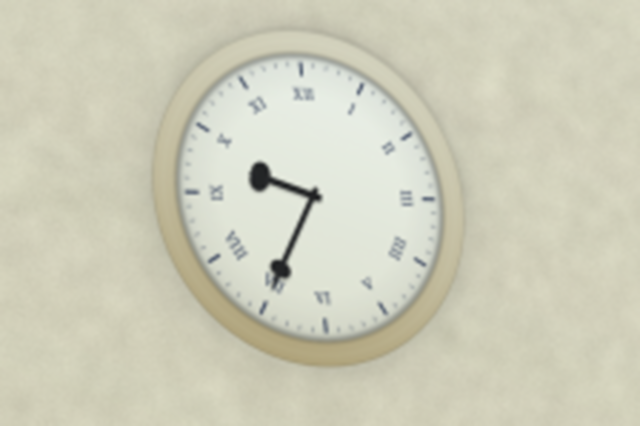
h=9 m=35
